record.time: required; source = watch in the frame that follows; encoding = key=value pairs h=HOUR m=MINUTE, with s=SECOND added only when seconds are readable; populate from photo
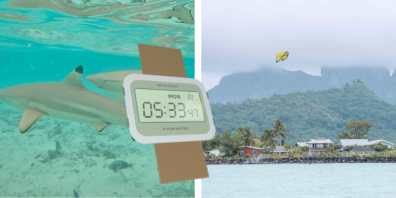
h=5 m=33 s=47
